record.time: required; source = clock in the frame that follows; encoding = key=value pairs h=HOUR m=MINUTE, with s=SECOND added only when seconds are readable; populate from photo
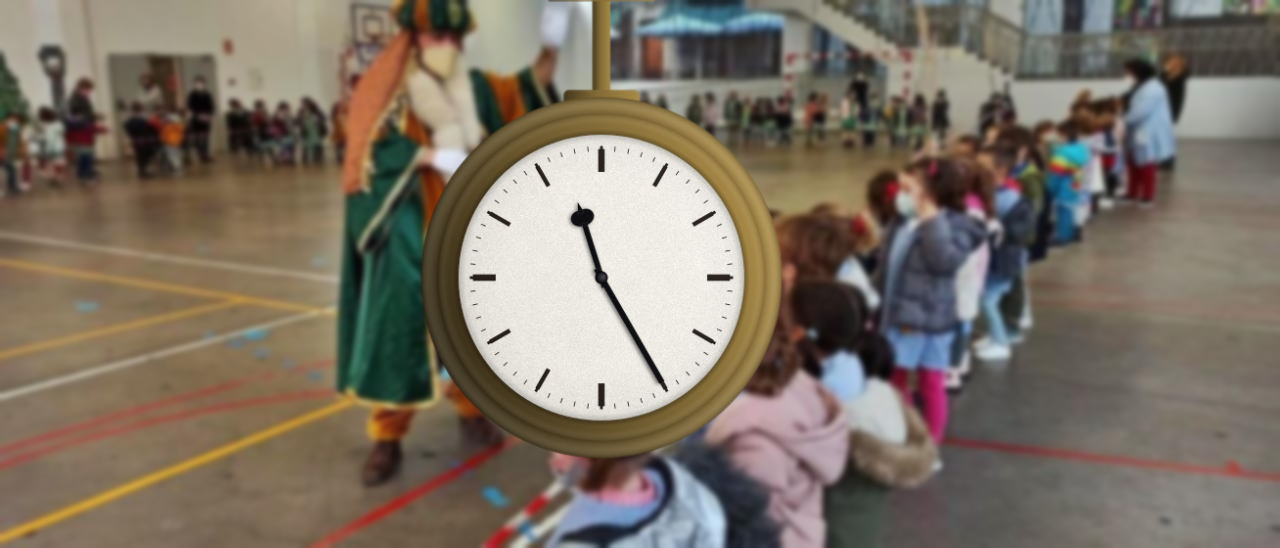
h=11 m=25
